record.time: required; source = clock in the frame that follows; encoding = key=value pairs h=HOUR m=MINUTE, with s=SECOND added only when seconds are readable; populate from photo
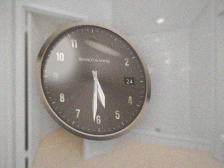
h=5 m=31
